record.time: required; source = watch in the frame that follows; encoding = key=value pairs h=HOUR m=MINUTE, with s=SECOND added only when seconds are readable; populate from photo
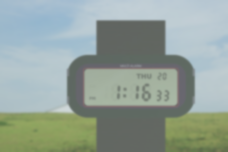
h=1 m=16 s=33
